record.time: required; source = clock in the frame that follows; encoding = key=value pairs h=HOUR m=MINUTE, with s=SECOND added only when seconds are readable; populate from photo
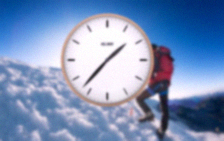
h=1 m=37
